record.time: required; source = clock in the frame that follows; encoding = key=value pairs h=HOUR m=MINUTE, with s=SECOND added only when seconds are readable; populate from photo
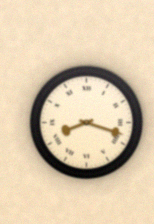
h=8 m=18
